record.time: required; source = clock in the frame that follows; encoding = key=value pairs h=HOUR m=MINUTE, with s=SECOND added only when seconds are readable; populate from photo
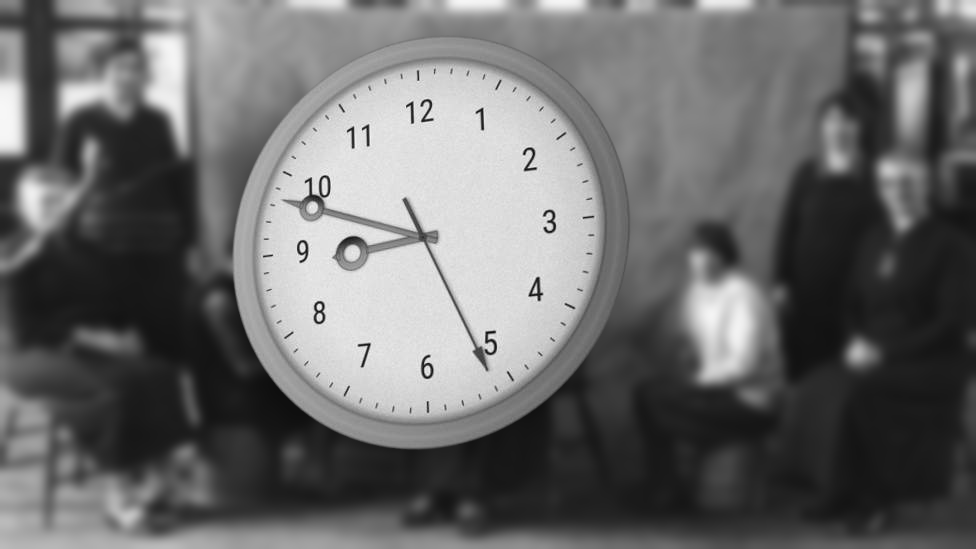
h=8 m=48 s=26
